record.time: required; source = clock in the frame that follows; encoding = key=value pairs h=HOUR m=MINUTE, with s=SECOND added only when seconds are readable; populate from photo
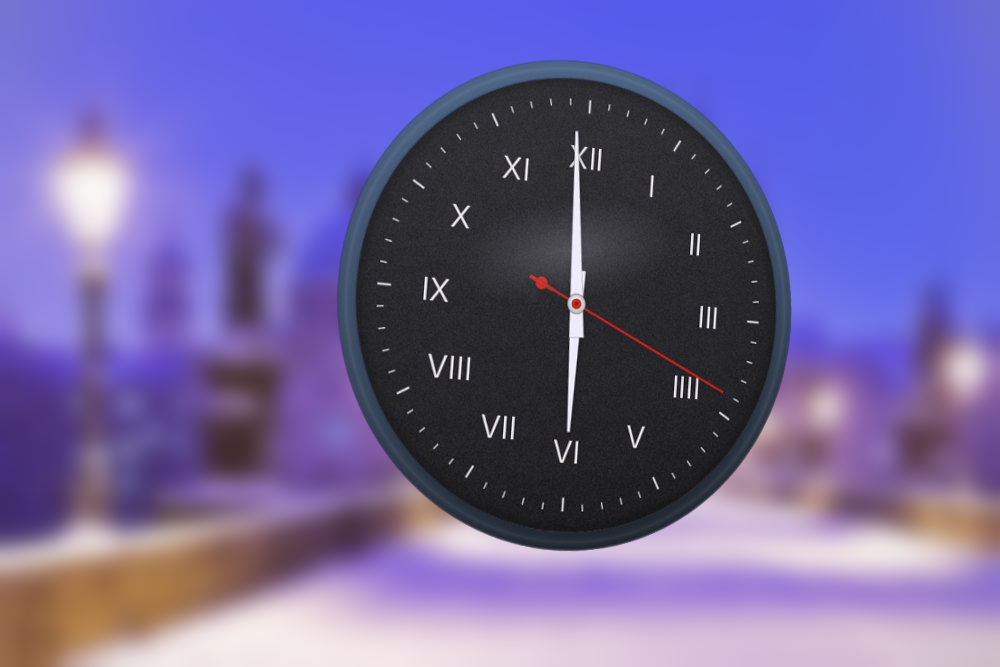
h=5 m=59 s=19
